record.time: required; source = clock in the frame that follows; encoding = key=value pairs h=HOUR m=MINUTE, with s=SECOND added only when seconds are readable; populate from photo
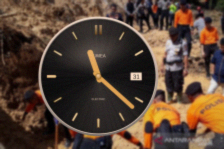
h=11 m=22
